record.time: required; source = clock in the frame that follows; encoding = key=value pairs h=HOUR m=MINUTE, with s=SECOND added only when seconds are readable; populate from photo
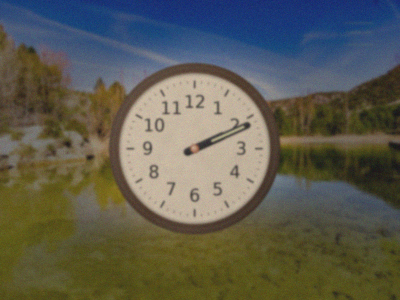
h=2 m=11
